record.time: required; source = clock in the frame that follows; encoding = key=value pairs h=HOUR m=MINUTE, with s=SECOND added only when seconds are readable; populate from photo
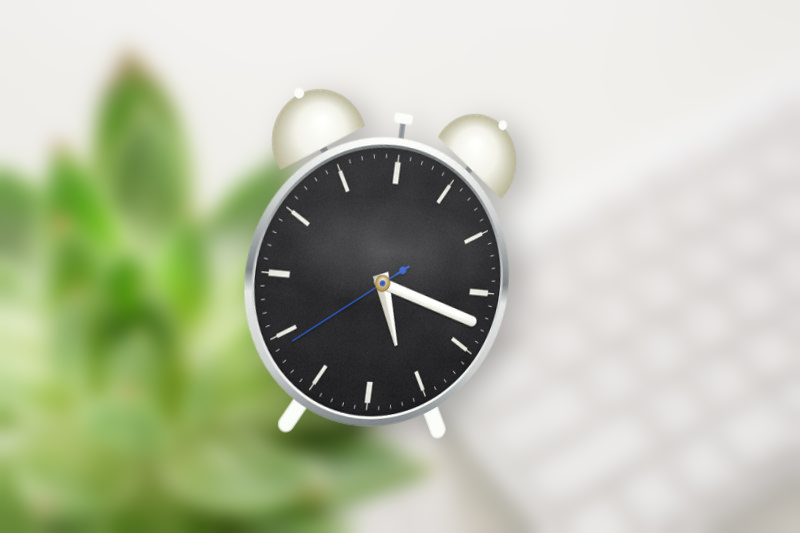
h=5 m=17 s=39
